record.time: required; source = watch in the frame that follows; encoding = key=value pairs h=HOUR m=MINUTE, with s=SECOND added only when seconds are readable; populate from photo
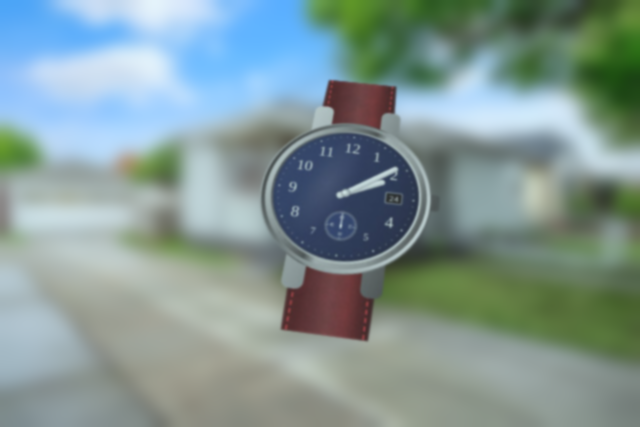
h=2 m=9
